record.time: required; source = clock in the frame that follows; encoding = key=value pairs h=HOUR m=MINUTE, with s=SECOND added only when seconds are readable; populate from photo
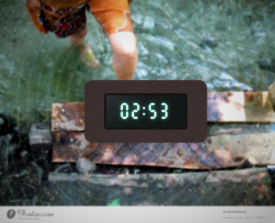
h=2 m=53
